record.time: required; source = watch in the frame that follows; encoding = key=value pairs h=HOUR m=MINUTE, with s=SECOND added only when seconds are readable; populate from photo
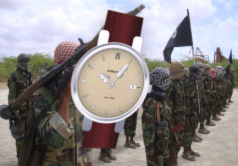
h=10 m=5
